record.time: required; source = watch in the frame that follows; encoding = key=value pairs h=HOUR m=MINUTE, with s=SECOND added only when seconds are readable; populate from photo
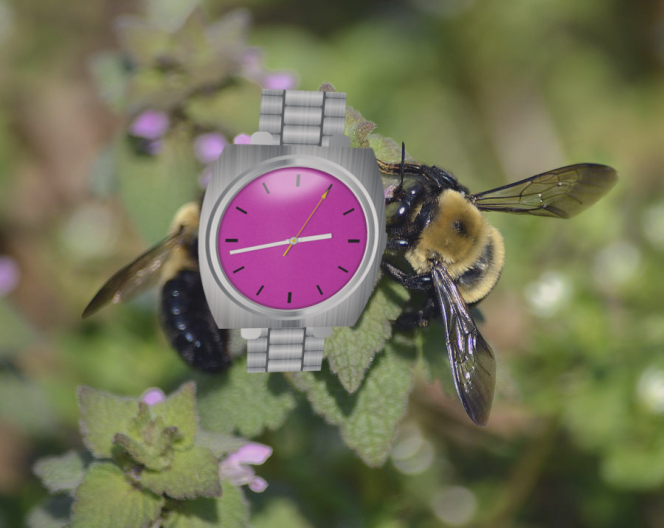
h=2 m=43 s=5
